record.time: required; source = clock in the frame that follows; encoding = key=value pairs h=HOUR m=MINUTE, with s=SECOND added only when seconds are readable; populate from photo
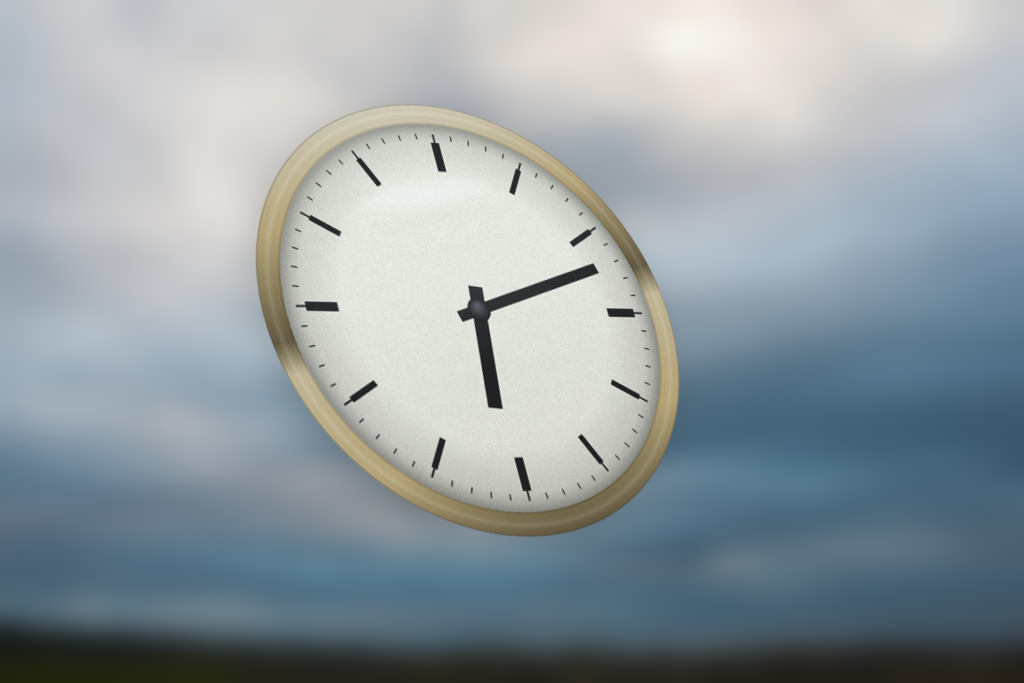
h=6 m=12
